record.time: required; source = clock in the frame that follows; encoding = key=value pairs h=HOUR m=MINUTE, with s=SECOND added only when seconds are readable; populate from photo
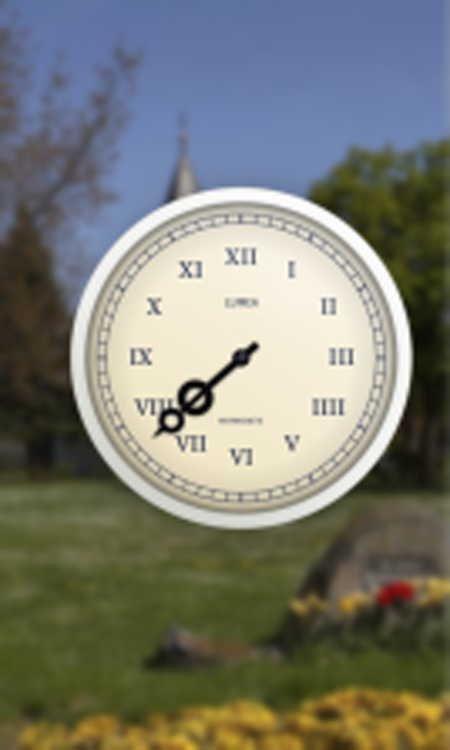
h=7 m=38
